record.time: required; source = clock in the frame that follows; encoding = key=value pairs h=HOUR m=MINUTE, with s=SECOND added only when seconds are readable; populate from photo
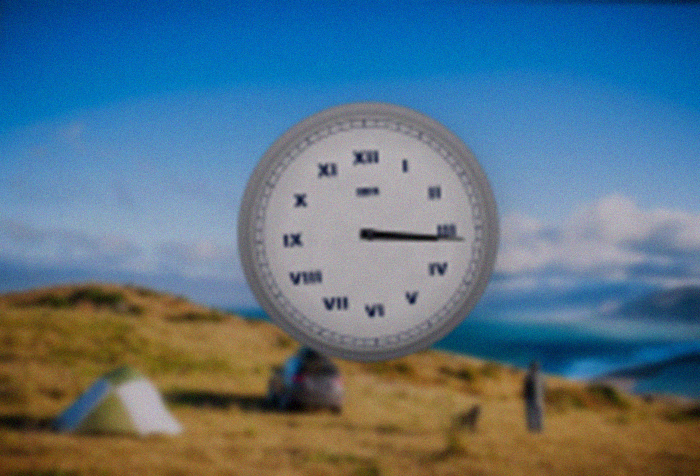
h=3 m=16
